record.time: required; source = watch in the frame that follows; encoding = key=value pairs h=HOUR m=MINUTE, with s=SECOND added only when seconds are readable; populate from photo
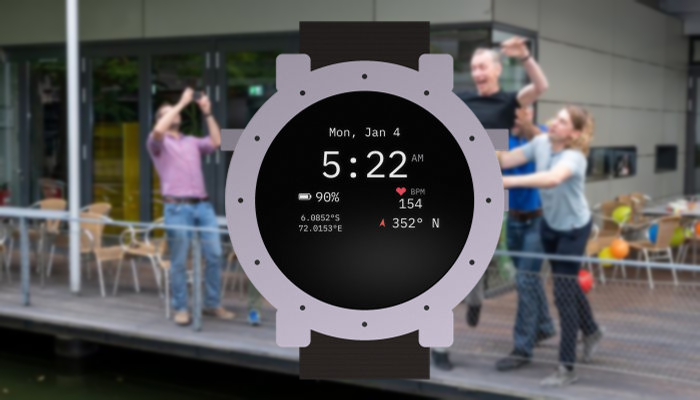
h=5 m=22
